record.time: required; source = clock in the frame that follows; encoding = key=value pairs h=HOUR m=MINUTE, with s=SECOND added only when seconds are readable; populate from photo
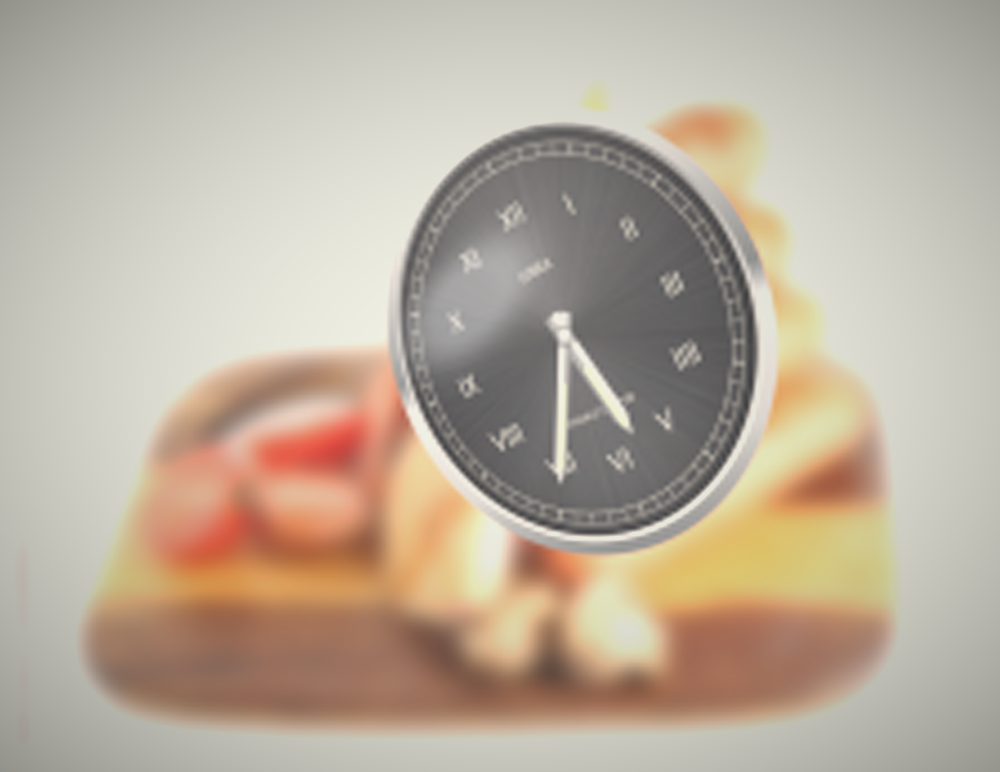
h=5 m=35
